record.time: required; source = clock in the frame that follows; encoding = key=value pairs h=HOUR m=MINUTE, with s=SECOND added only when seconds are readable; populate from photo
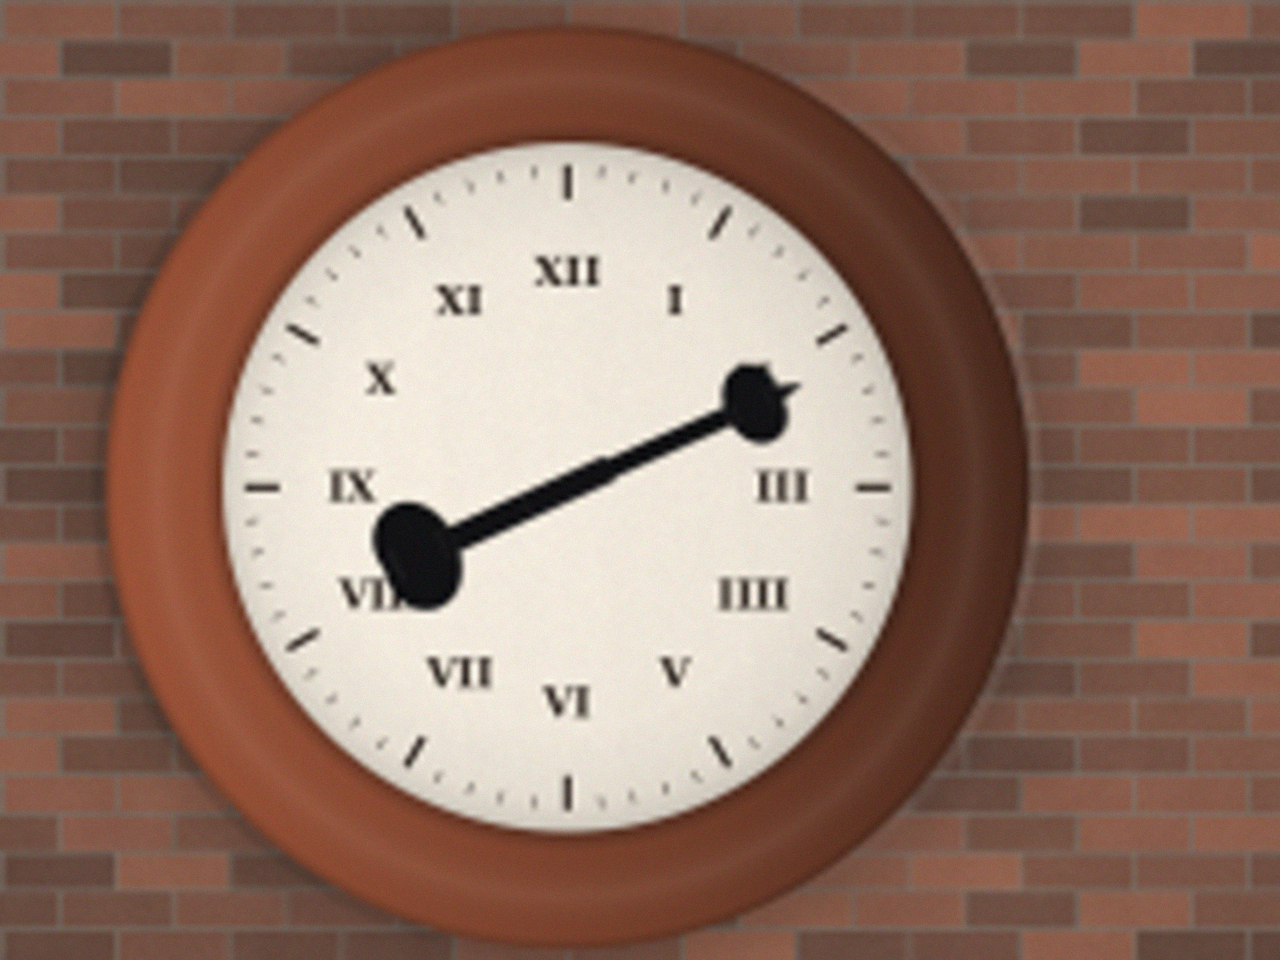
h=8 m=11
